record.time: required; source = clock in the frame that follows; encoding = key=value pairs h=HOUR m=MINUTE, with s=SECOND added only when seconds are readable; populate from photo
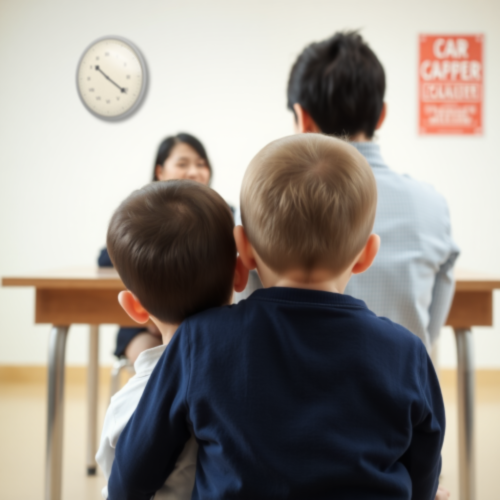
h=10 m=21
